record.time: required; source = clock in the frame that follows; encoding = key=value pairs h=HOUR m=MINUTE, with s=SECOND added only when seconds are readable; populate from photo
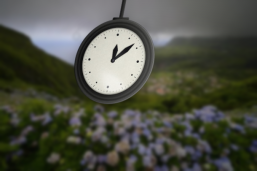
h=12 m=8
